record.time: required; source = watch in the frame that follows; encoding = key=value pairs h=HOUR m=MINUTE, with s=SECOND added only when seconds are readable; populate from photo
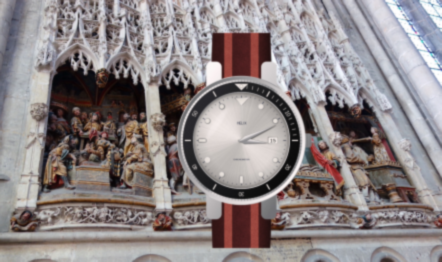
h=3 m=11
